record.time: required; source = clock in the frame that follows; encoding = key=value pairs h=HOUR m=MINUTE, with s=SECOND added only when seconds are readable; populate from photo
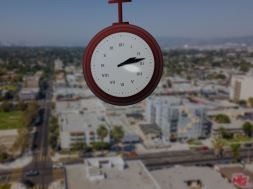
h=2 m=13
